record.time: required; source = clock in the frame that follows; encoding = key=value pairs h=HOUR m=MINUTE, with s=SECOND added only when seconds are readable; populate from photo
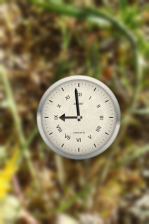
h=8 m=59
